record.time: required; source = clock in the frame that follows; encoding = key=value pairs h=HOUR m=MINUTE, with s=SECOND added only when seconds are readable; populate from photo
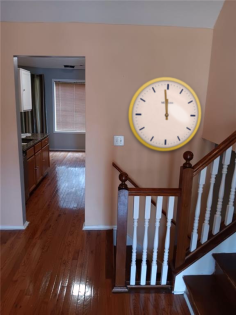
h=11 m=59
